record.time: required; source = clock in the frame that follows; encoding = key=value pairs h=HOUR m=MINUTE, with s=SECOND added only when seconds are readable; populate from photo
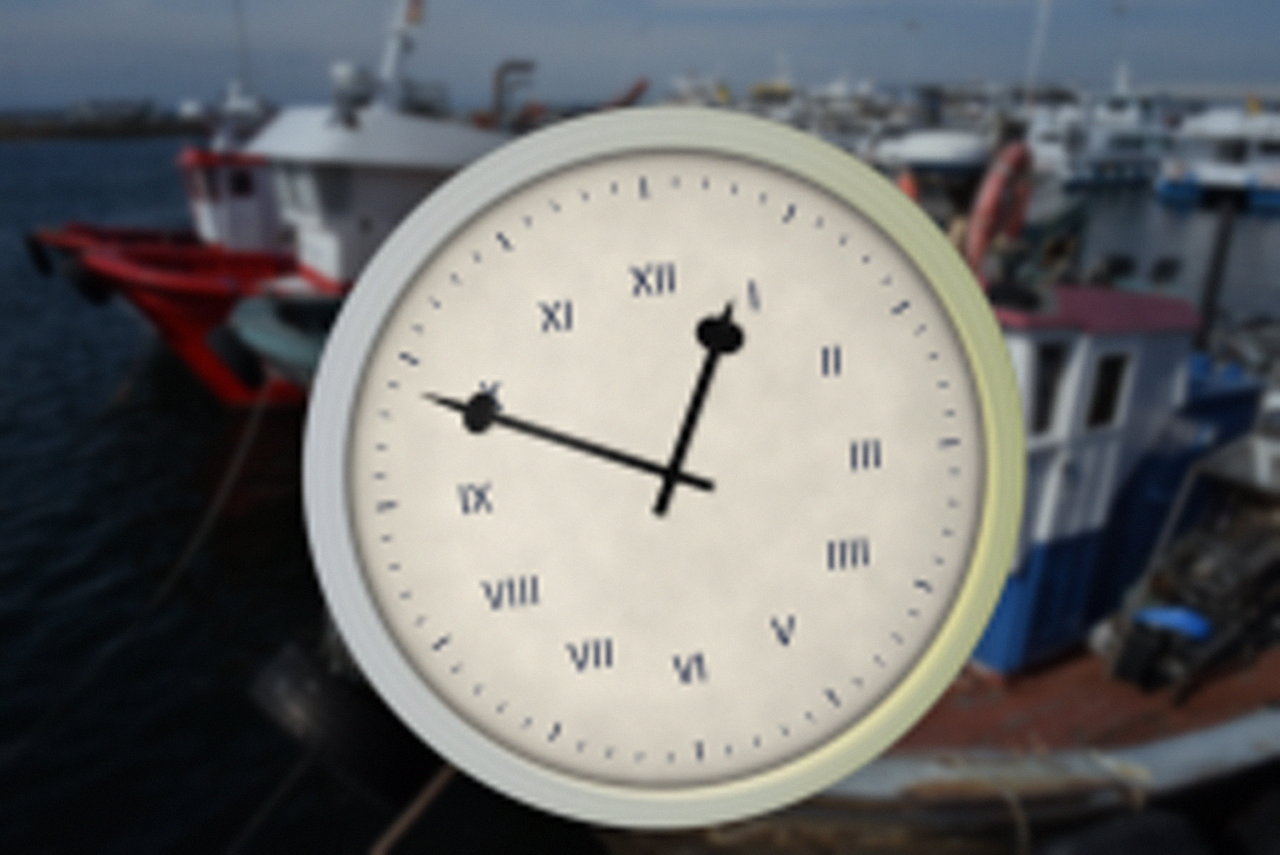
h=12 m=49
